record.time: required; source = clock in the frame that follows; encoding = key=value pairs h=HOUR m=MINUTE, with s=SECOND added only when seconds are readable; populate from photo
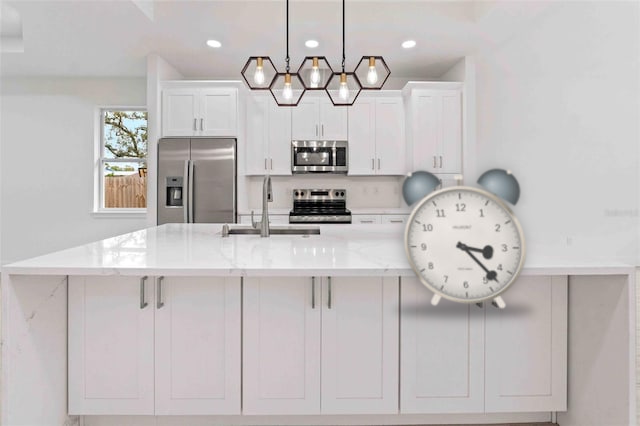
h=3 m=23
